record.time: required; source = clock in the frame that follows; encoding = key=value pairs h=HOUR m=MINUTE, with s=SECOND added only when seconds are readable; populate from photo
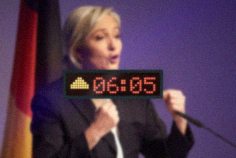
h=6 m=5
